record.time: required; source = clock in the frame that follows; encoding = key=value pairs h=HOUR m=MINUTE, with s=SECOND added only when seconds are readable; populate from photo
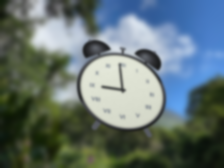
h=8 m=59
